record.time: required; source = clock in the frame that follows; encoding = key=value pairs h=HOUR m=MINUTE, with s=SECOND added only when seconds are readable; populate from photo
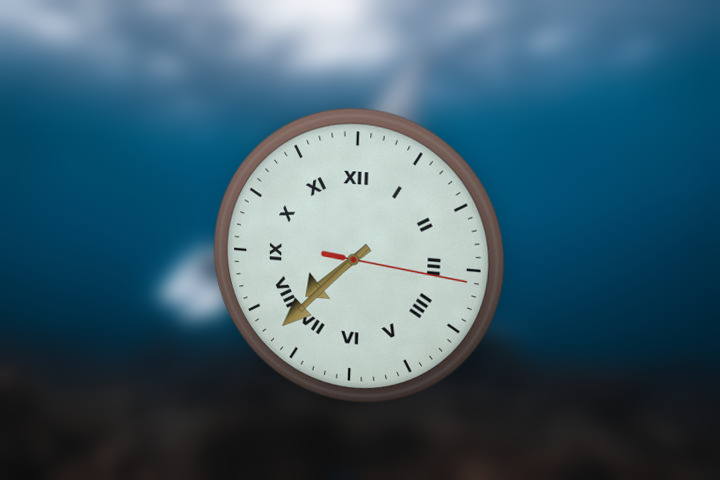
h=7 m=37 s=16
